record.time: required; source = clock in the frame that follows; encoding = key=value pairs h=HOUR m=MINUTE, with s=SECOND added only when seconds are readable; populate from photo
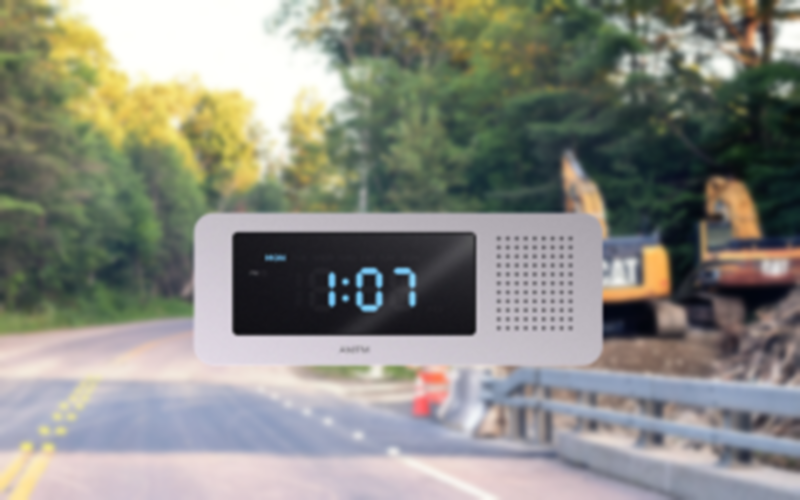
h=1 m=7
